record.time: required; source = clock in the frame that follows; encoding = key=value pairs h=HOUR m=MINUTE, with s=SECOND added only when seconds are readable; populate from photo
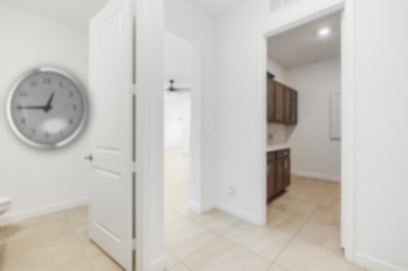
h=12 m=45
